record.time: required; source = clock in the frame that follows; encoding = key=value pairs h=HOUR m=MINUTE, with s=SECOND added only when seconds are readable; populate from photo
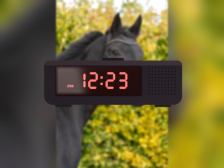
h=12 m=23
